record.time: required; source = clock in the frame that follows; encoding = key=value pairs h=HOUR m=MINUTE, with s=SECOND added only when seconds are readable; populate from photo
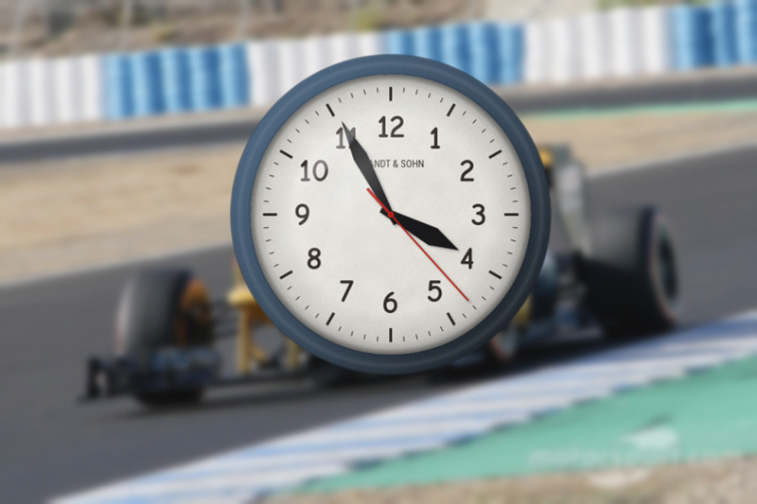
h=3 m=55 s=23
